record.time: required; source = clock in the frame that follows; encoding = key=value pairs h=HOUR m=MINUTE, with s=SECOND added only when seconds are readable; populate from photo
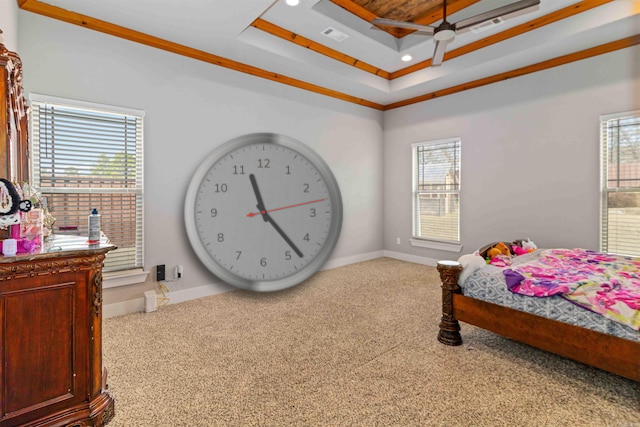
h=11 m=23 s=13
